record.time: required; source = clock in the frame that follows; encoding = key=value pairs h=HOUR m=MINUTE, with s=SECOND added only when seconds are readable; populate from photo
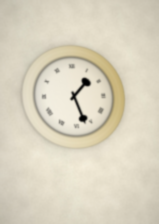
h=1 m=27
